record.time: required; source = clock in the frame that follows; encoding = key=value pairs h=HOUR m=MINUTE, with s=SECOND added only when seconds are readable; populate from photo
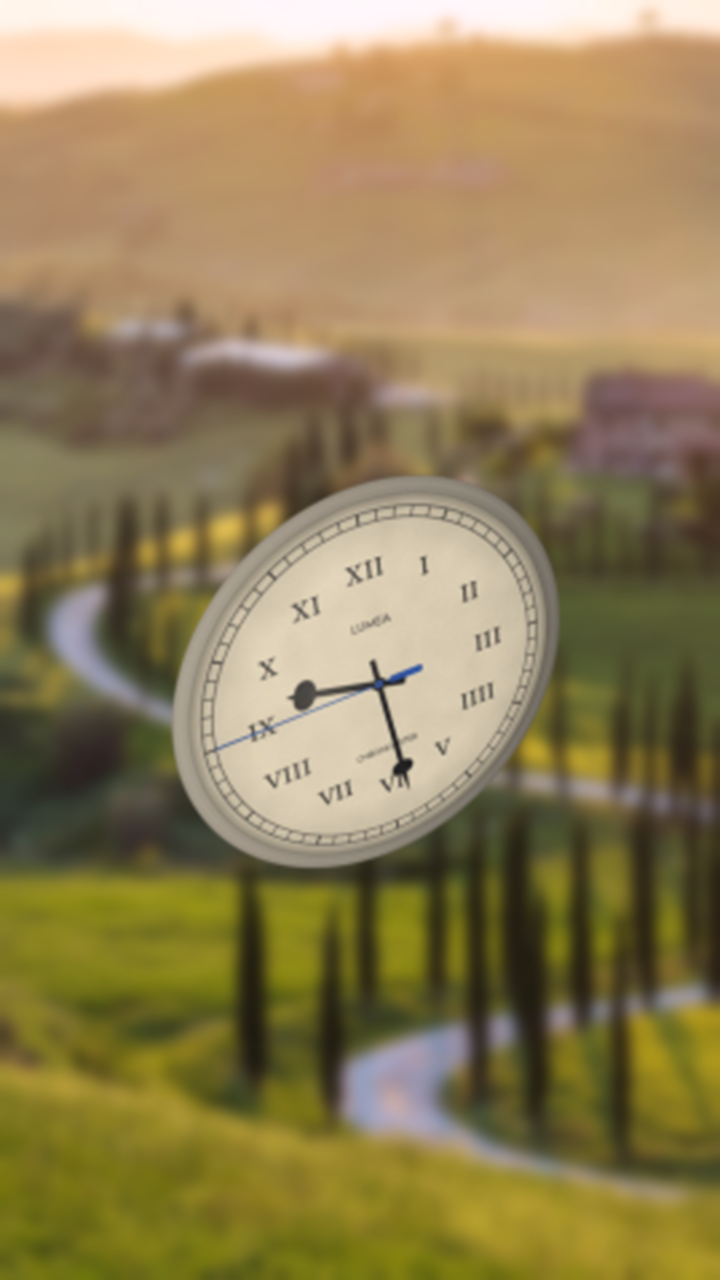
h=9 m=28 s=45
